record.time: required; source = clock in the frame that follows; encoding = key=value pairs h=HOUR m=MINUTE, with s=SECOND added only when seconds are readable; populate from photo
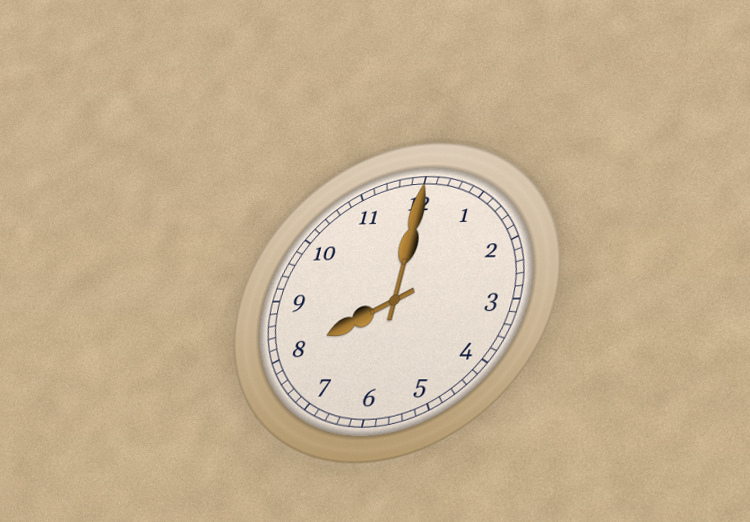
h=8 m=0
